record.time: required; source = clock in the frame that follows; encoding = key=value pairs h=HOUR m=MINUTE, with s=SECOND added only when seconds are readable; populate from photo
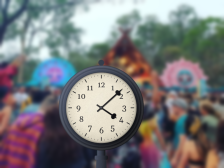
h=4 m=8
